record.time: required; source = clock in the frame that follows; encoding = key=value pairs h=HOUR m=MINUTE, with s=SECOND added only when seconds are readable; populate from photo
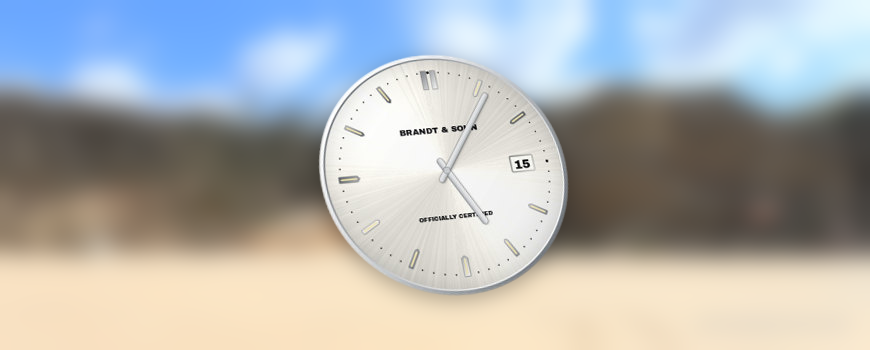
h=5 m=6
